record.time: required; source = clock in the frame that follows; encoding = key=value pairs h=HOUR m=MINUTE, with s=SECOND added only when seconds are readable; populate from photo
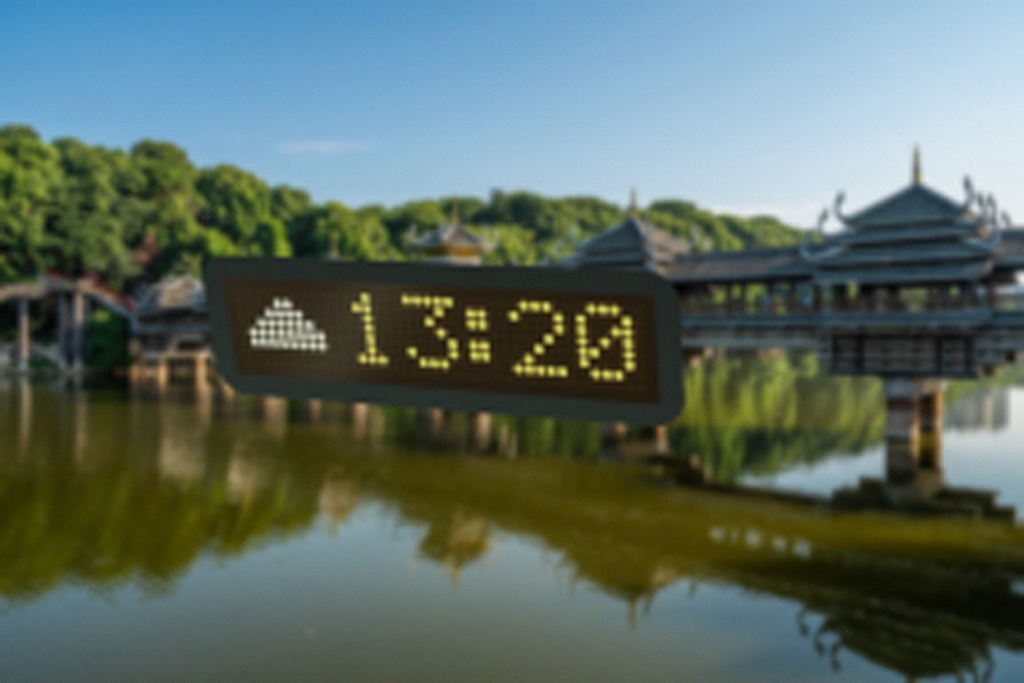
h=13 m=20
